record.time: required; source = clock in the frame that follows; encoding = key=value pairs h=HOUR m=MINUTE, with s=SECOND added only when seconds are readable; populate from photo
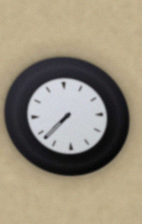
h=7 m=38
